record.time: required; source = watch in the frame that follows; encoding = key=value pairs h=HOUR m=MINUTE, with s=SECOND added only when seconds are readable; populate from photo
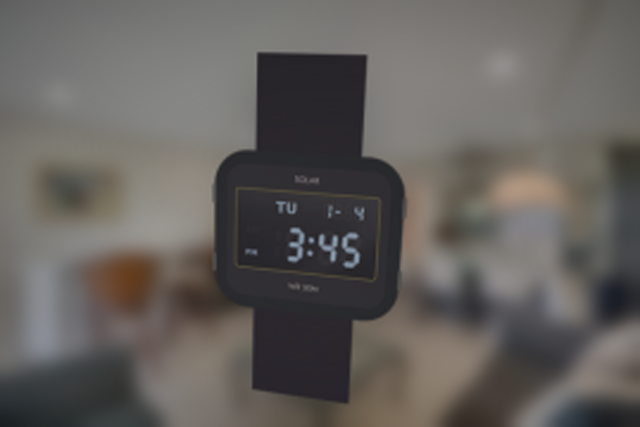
h=3 m=45
